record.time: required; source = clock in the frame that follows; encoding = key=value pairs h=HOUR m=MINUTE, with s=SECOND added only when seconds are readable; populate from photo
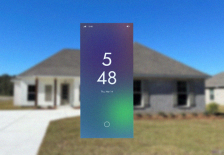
h=5 m=48
